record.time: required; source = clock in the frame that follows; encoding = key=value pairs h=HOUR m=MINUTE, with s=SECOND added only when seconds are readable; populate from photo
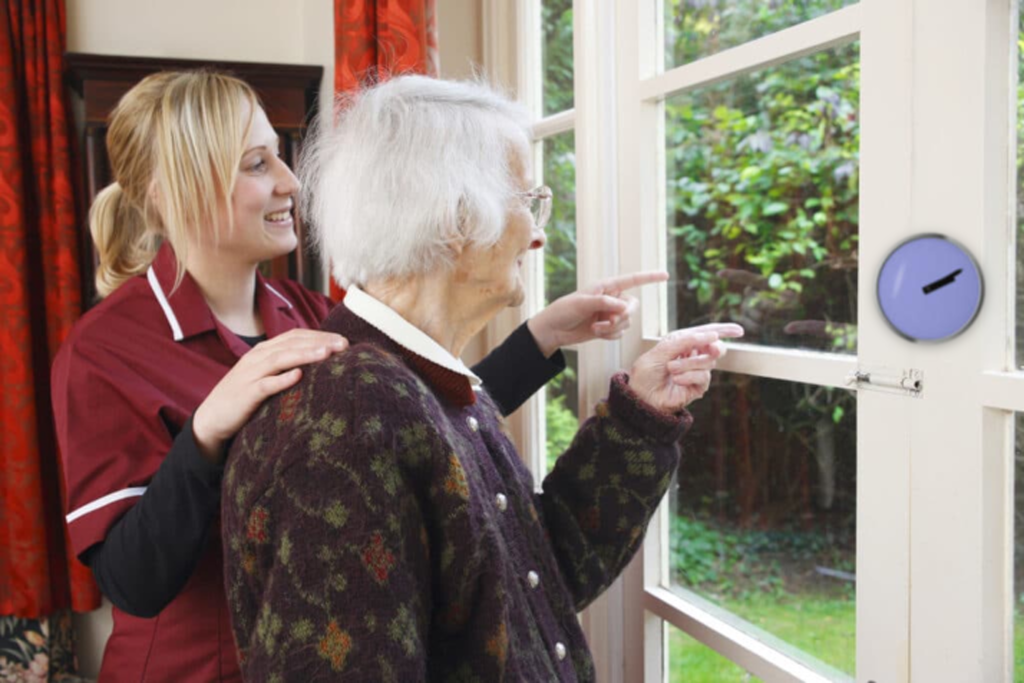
h=2 m=10
